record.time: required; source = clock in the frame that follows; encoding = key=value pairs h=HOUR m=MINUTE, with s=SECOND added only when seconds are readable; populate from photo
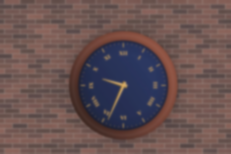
h=9 m=34
